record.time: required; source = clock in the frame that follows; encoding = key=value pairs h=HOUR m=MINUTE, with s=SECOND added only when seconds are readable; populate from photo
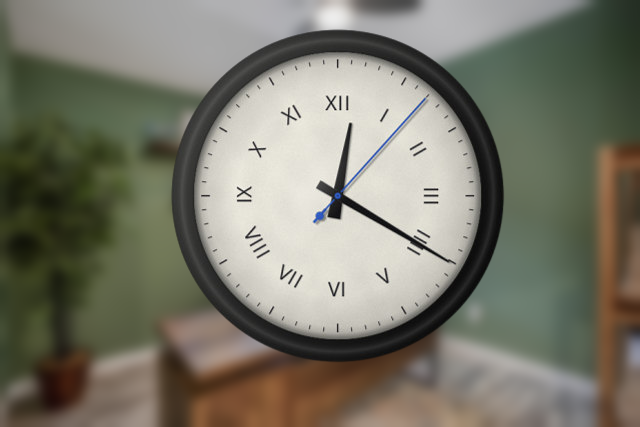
h=12 m=20 s=7
